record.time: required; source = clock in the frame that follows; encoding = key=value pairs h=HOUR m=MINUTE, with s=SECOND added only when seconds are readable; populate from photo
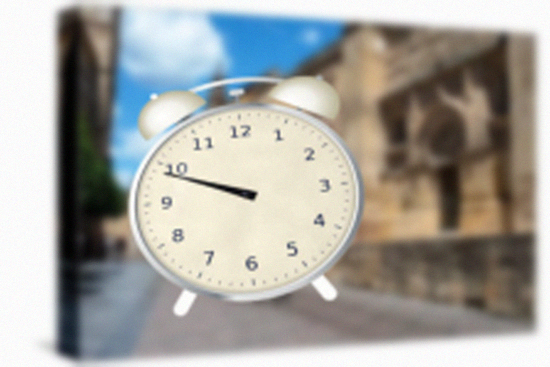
h=9 m=49
